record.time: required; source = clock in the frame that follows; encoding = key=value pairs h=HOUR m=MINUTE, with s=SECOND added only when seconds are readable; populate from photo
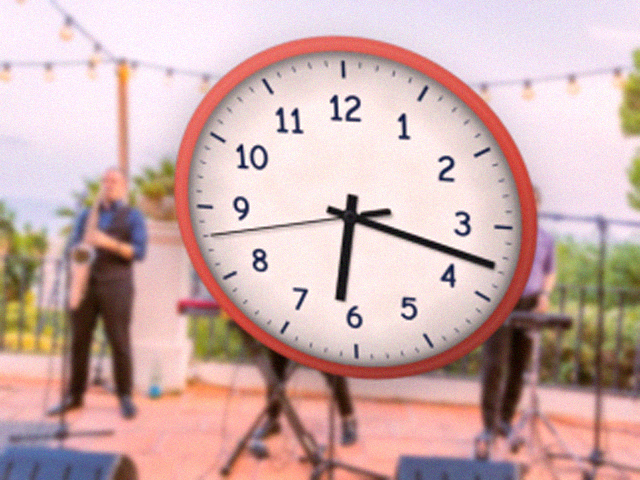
h=6 m=17 s=43
